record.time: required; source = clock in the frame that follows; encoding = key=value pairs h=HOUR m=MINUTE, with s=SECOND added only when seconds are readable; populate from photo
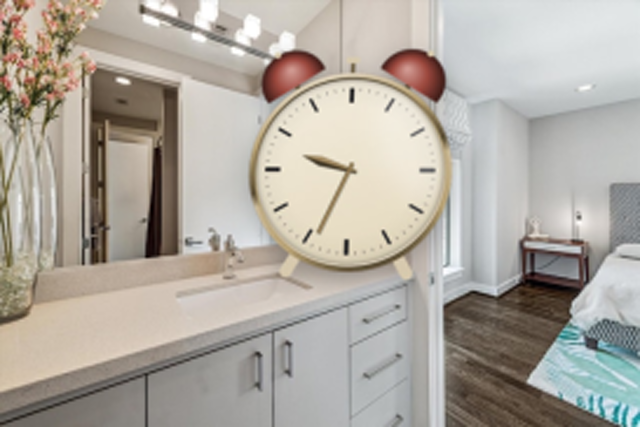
h=9 m=34
